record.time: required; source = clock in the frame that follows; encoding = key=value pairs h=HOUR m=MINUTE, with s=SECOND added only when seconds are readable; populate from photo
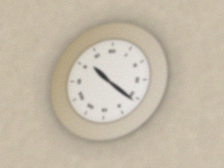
h=10 m=21
